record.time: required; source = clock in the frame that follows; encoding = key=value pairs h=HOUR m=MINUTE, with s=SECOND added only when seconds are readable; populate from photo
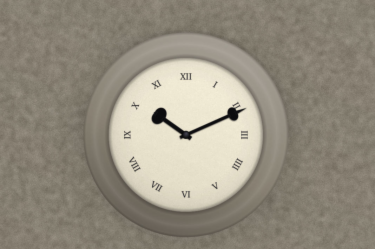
h=10 m=11
